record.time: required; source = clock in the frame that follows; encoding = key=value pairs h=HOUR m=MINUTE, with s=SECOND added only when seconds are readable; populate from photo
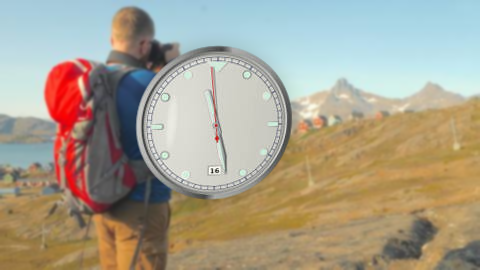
h=11 m=27 s=59
